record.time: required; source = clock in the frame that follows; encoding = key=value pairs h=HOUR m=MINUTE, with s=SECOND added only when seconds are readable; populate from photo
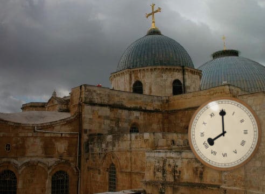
h=8 m=0
